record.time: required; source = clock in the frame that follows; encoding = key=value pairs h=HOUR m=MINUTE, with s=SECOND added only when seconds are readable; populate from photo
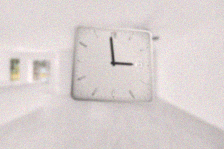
h=2 m=59
